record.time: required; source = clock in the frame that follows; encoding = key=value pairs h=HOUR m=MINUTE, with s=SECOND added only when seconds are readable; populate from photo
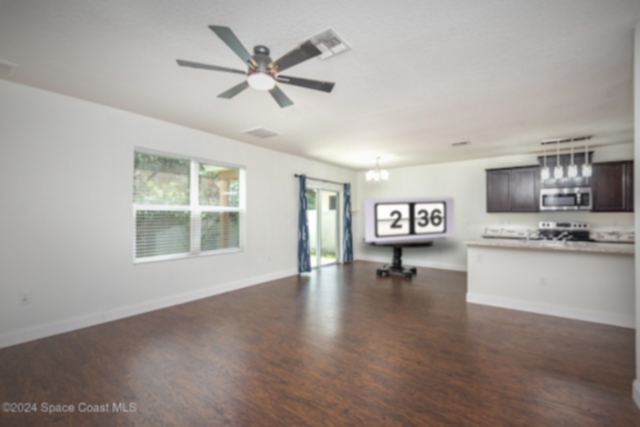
h=2 m=36
